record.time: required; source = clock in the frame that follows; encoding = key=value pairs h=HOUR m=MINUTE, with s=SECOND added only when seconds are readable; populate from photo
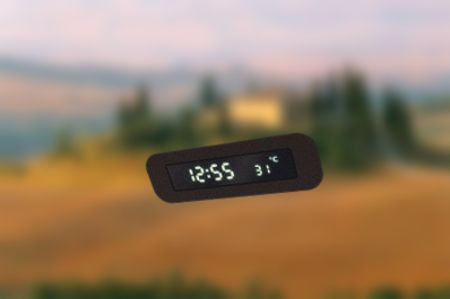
h=12 m=55
